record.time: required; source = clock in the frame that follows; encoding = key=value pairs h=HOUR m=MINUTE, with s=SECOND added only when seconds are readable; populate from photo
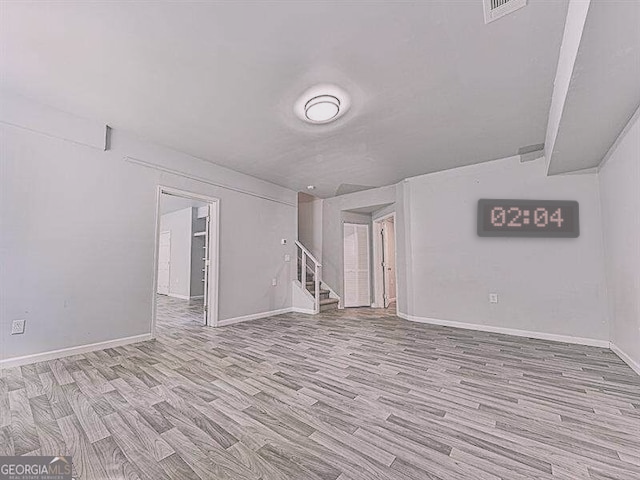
h=2 m=4
